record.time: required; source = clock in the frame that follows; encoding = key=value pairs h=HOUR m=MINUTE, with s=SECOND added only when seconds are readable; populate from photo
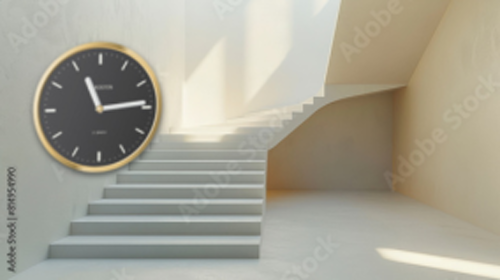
h=11 m=14
